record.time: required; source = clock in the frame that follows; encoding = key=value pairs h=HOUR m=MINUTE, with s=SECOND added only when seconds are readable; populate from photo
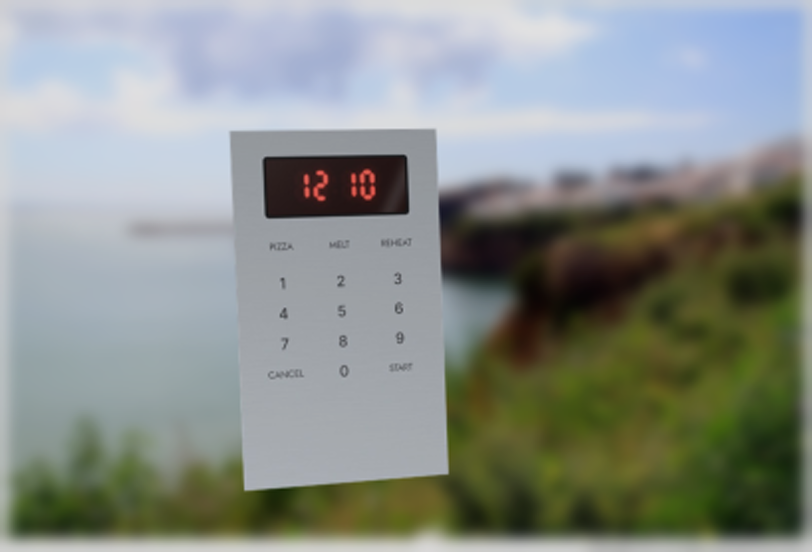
h=12 m=10
